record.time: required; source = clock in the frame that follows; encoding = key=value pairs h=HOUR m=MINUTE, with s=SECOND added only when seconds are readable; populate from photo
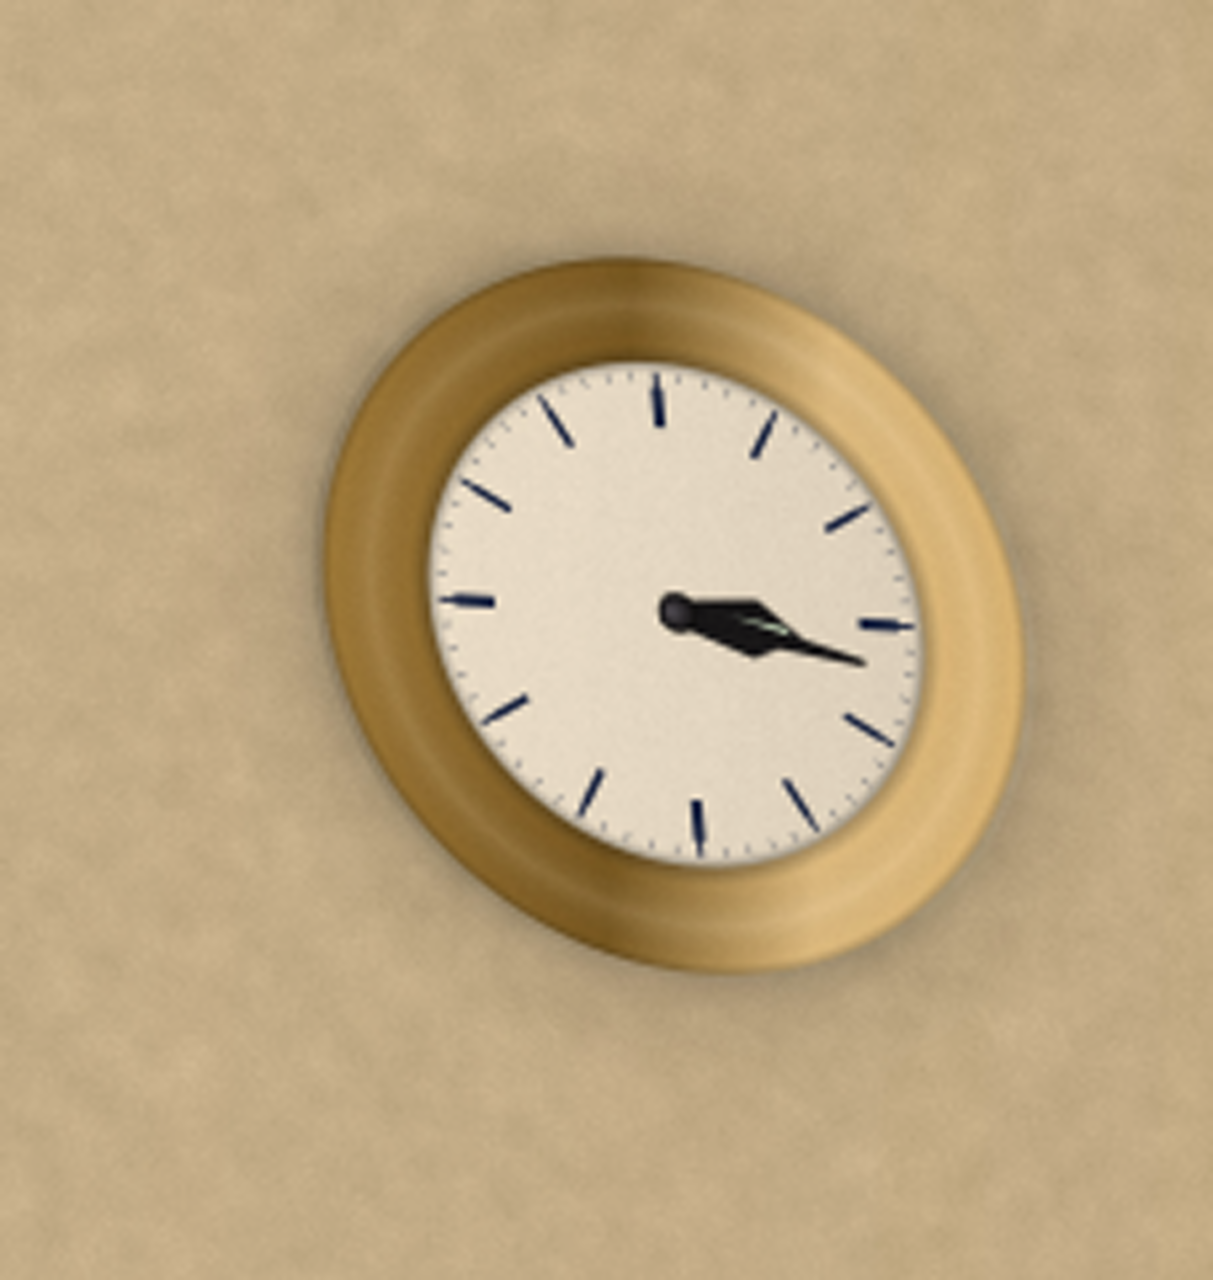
h=3 m=17
